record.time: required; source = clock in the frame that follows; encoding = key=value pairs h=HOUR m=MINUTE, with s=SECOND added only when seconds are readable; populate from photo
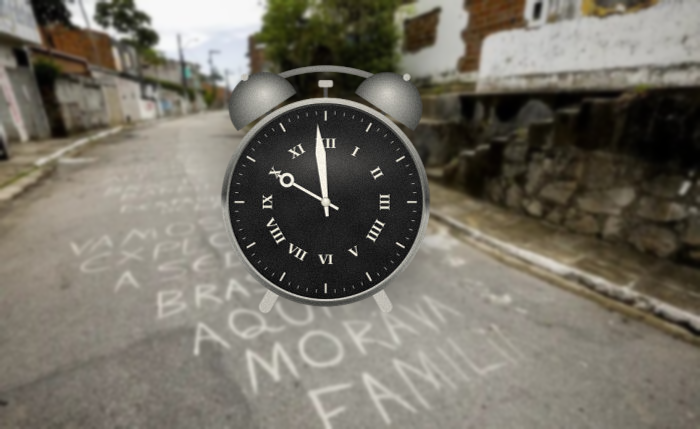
h=9 m=59
